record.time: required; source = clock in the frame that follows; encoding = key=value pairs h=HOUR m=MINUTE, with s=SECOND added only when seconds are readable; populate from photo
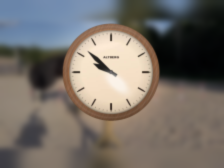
h=9 m=52
